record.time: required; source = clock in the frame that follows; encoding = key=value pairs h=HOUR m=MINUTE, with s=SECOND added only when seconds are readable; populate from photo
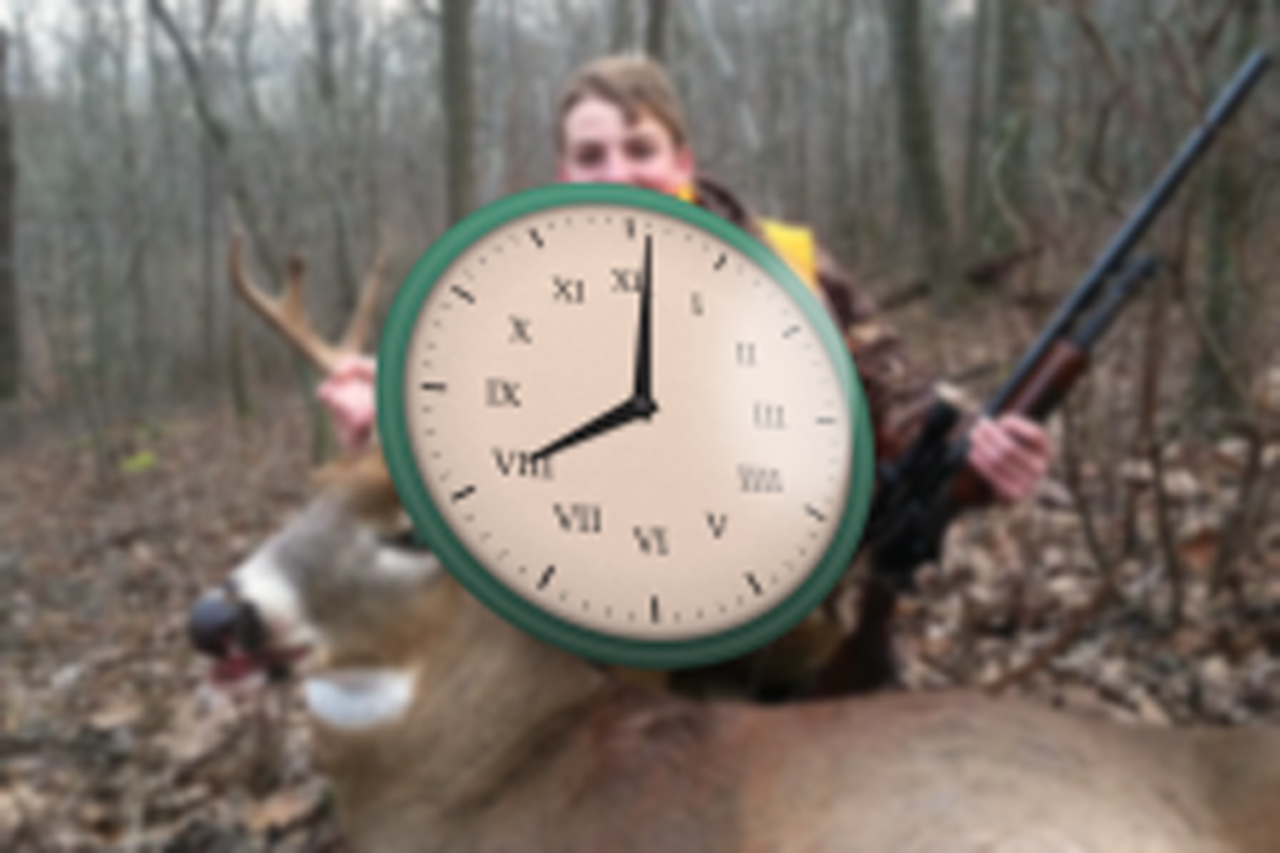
h=8 m=1
